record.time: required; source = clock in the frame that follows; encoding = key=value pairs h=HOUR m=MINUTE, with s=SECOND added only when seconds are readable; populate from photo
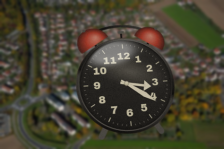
h=3 m=21
